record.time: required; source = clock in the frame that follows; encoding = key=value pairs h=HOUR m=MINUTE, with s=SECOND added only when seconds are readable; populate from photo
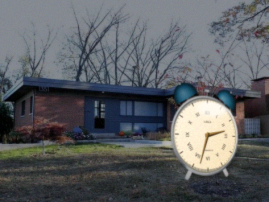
h=2 m=33
